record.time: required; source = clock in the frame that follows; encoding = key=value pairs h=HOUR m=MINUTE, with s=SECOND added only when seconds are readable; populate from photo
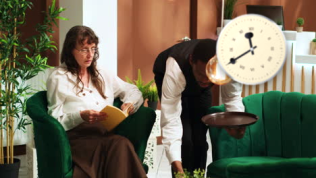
h=11 m=40
